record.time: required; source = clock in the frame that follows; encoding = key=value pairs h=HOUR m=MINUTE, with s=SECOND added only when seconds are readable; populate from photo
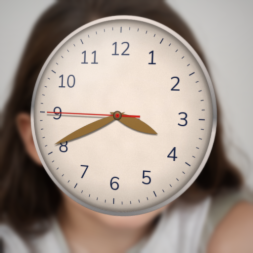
h=3 m=40 s=45
